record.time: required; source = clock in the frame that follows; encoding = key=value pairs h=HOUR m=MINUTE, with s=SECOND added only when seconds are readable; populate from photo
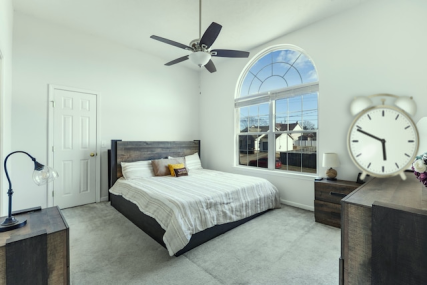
h=5 m=49
